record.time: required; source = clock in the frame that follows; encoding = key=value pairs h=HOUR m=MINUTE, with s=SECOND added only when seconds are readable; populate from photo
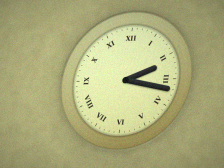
h=2 m=17
